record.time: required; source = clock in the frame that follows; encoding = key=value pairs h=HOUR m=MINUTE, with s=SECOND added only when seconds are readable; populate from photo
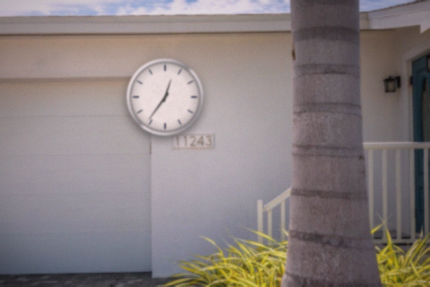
h=12 m=36
